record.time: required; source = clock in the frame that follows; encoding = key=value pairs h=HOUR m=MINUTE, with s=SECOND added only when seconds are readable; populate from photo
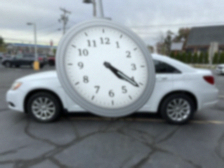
h=4 m=21
